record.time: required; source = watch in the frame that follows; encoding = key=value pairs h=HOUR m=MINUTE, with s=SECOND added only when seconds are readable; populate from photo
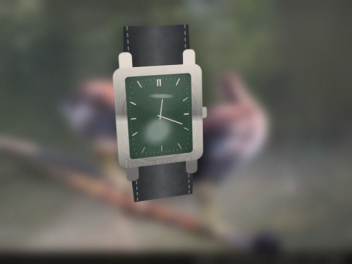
h=12 m=19
